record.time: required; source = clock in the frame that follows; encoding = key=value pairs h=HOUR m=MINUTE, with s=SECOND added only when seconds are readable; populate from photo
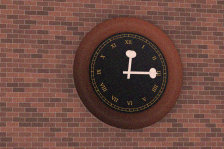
h=12 m=15
